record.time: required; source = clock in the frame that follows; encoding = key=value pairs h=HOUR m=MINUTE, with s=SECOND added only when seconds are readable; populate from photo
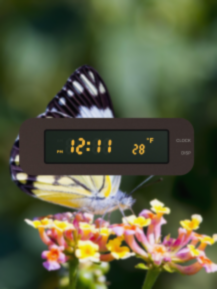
h=12 m=11
